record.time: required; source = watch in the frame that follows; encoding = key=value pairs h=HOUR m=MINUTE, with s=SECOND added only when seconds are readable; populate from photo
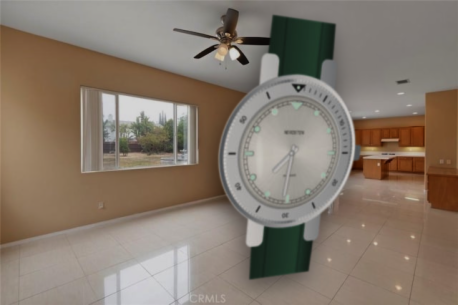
h=7 m=31
